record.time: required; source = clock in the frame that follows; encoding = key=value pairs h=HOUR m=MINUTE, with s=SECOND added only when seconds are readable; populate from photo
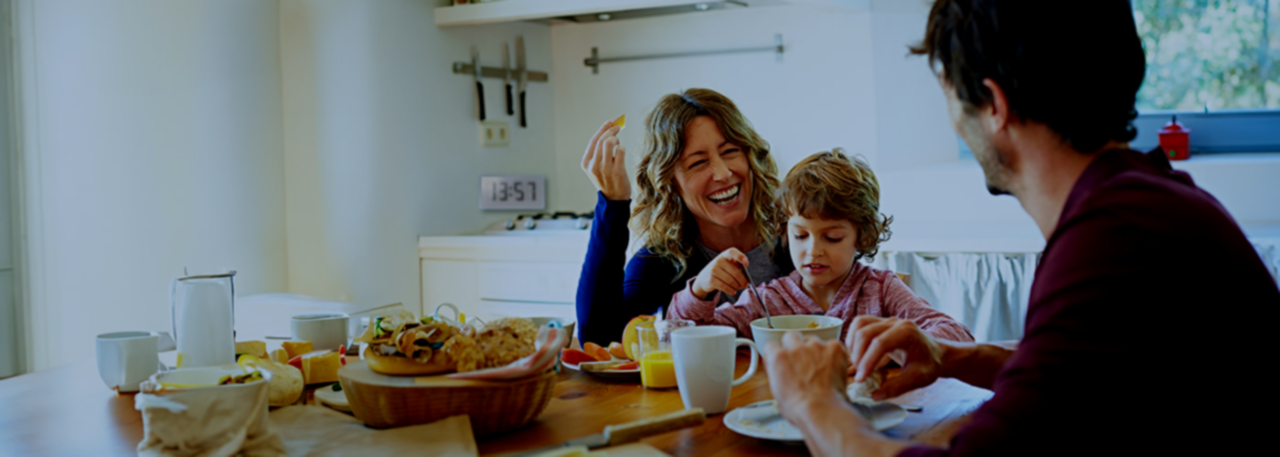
h=13 m=57
